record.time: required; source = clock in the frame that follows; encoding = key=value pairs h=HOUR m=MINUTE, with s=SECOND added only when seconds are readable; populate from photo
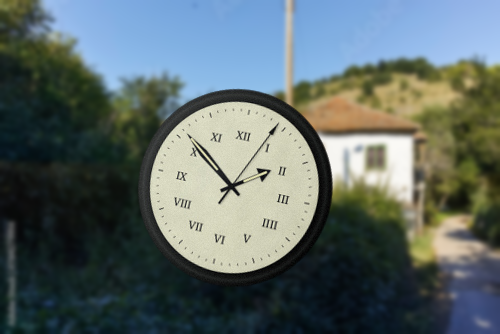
h=1 m=51 s=4
